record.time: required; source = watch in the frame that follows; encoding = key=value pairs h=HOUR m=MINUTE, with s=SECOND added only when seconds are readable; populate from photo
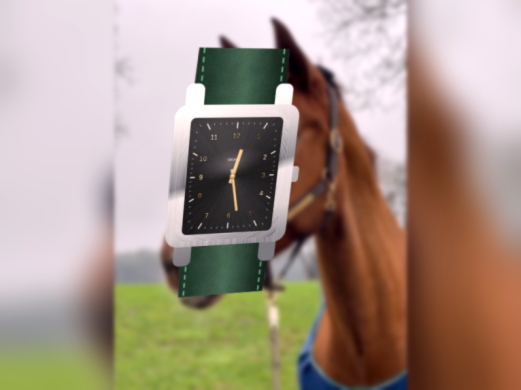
h=12 m=28
